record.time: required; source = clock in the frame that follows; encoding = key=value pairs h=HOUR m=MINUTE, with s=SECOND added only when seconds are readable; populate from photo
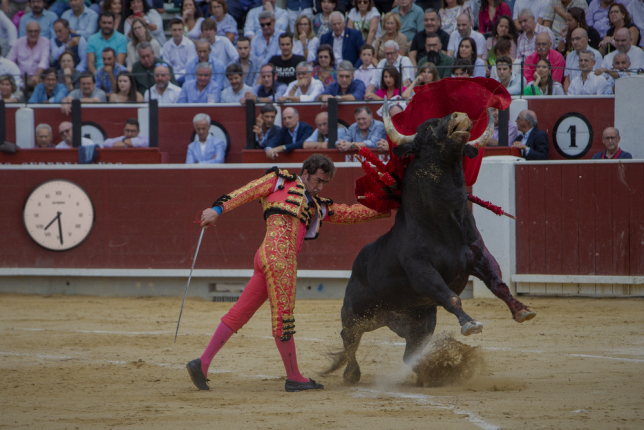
h=7 m=29
